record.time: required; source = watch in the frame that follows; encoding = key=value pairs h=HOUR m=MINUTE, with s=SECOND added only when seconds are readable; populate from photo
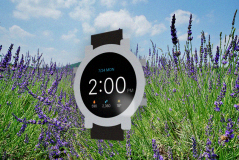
h=2 m=0
